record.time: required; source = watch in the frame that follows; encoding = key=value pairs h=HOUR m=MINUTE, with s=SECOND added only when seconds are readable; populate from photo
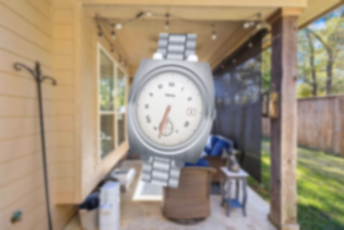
h=6 m=32
